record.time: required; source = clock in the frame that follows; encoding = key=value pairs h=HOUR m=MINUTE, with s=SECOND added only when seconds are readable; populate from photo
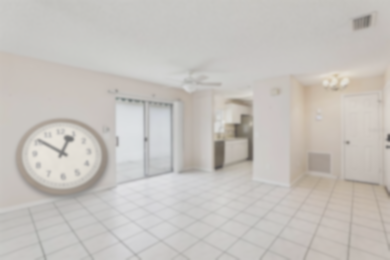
h=12 m=51
